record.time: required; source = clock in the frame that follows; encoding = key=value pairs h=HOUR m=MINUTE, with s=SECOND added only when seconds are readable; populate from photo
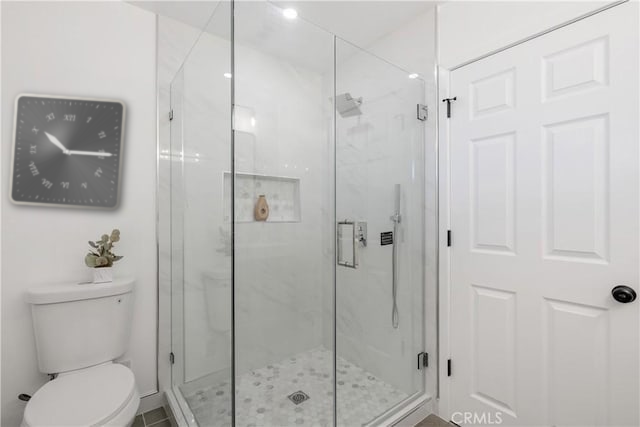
h=10 m=15
